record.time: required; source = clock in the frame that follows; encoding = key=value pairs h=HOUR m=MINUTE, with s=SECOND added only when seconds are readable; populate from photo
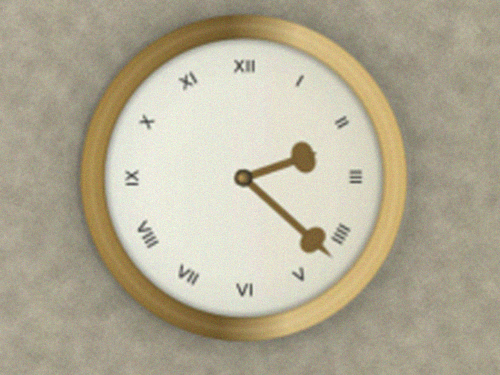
h=2 m=22
